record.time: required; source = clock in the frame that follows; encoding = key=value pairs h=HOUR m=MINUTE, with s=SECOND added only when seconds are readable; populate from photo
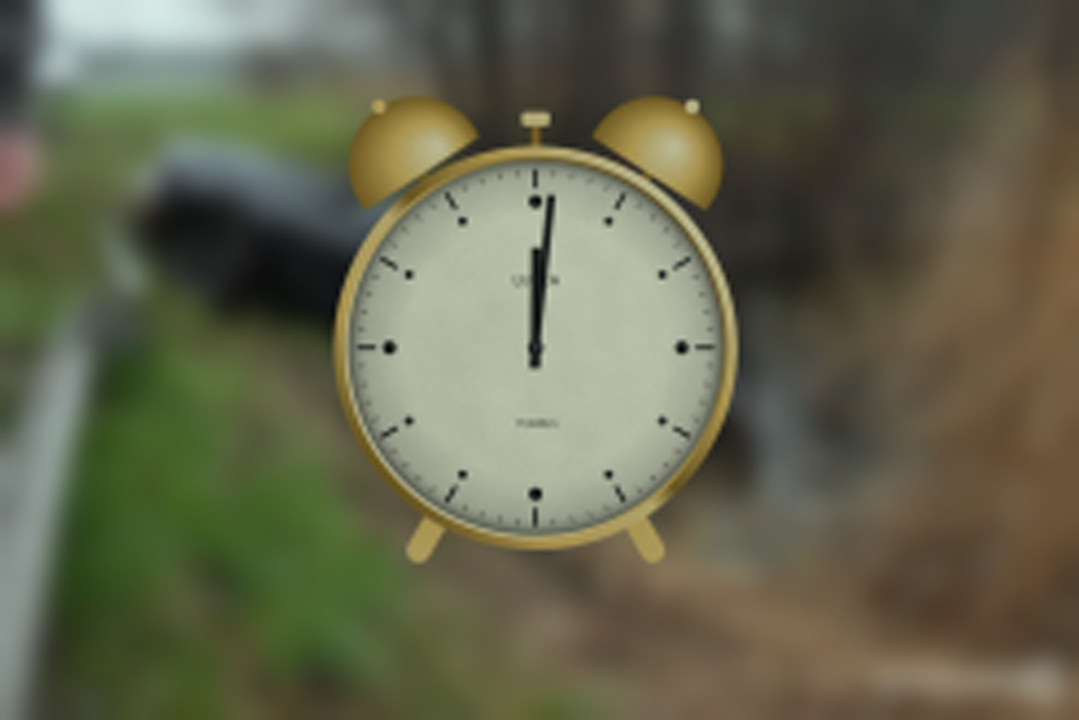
h=12 m=1
